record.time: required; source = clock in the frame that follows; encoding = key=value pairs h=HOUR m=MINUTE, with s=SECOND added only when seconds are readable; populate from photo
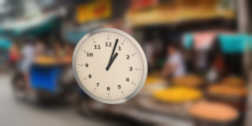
h=1 m=3
